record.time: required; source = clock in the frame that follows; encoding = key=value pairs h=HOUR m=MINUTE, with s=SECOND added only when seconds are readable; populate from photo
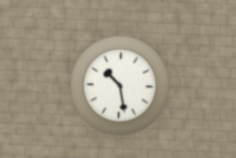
h=10 m=28
